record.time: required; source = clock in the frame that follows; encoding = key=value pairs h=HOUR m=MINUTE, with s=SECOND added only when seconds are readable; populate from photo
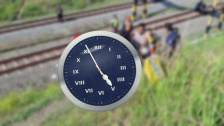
h=4 m=56
